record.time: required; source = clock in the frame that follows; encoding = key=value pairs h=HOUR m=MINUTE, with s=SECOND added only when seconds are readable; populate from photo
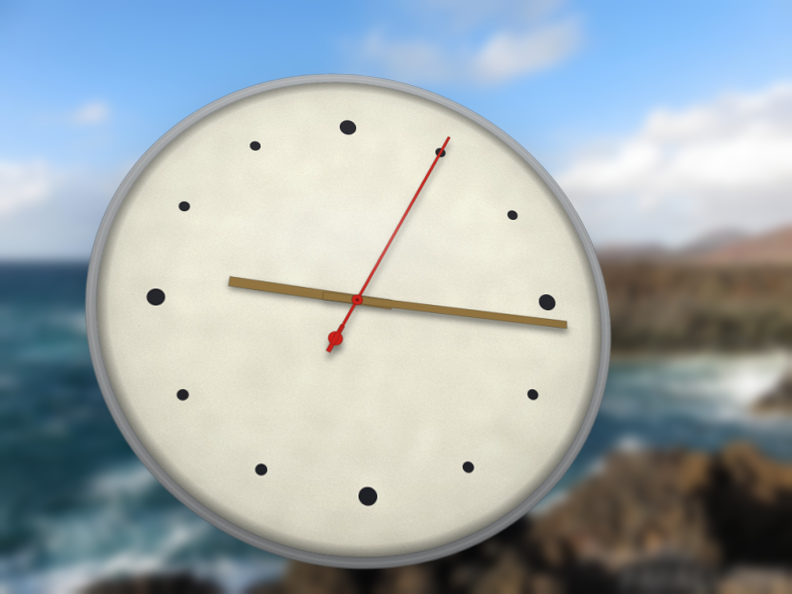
h=9 m=16 s=5
